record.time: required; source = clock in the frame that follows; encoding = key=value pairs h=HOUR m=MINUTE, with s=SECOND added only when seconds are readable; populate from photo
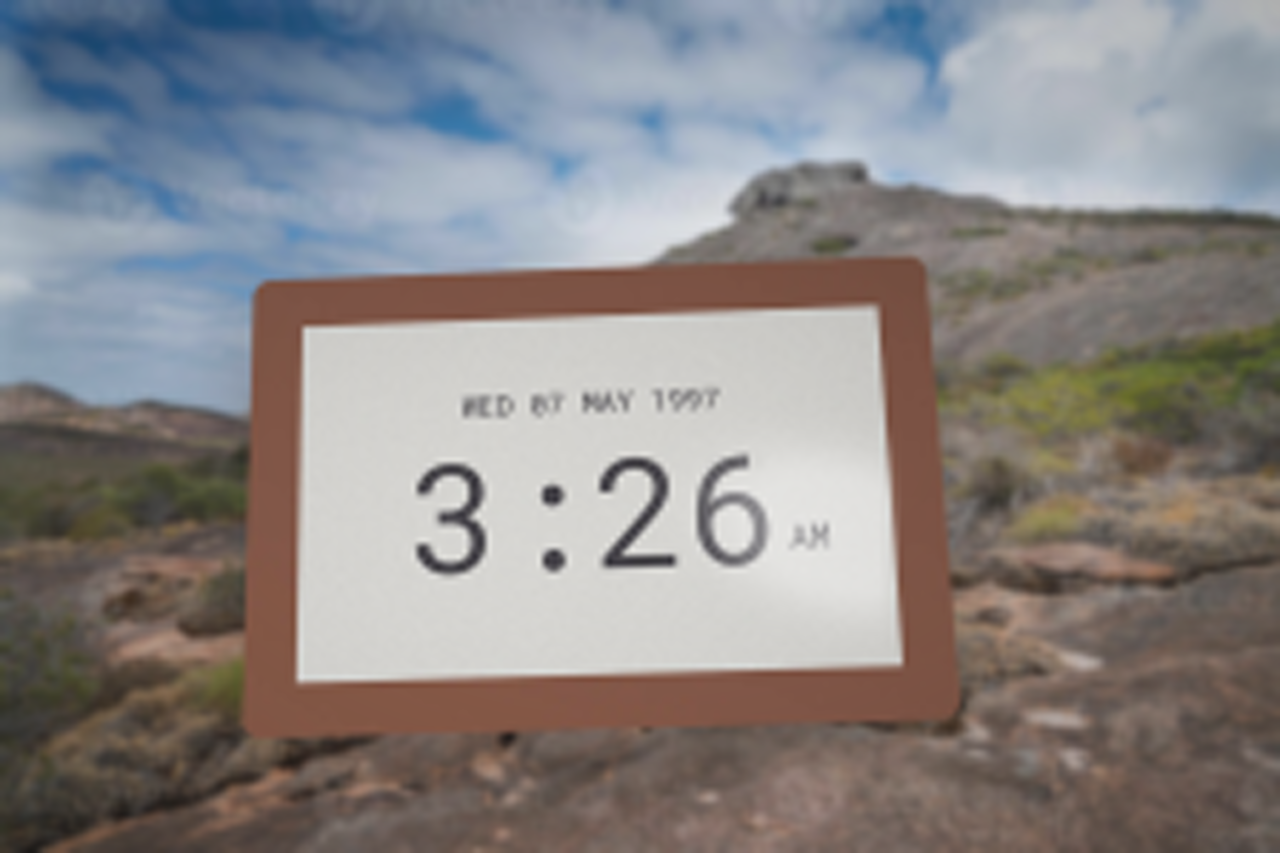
h=3 m=26
